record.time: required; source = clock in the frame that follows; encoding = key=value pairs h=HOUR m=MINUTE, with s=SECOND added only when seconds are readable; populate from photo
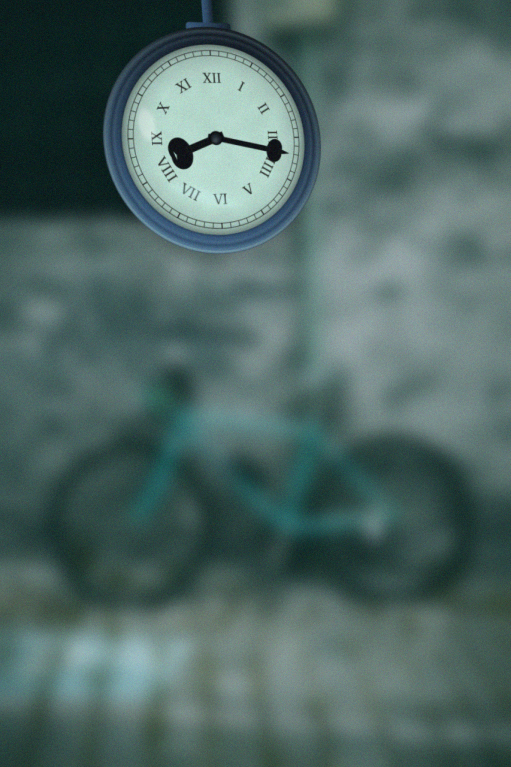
h=8 m=17
